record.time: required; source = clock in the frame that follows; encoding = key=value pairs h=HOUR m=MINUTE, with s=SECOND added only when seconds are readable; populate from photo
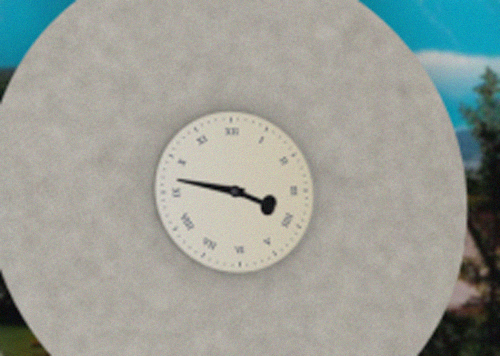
h=3 m=47
